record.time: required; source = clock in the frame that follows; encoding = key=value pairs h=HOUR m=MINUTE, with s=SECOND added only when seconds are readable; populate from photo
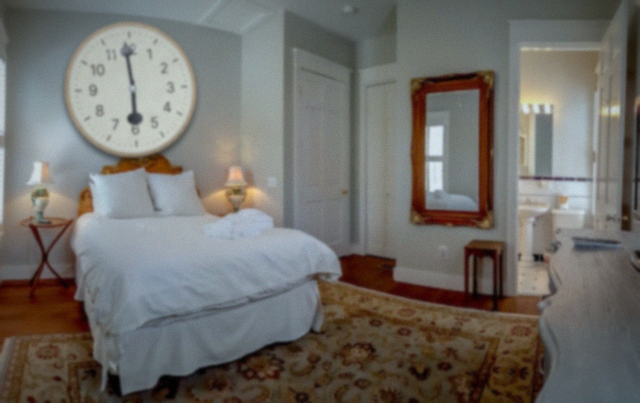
h=5 m=59
